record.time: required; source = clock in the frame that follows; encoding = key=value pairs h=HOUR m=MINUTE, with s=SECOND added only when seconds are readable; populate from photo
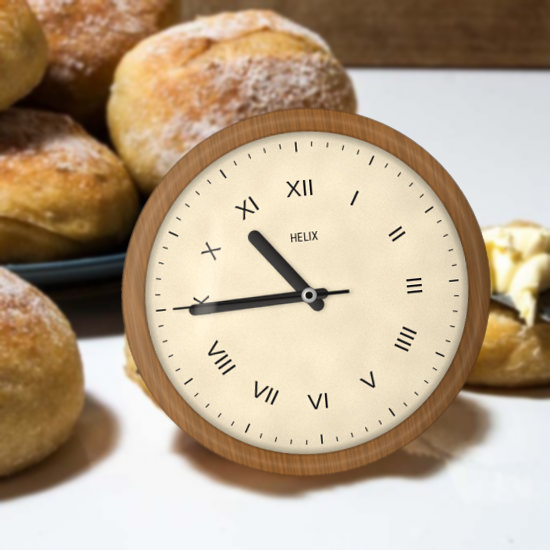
h=10 m=44 s=45
